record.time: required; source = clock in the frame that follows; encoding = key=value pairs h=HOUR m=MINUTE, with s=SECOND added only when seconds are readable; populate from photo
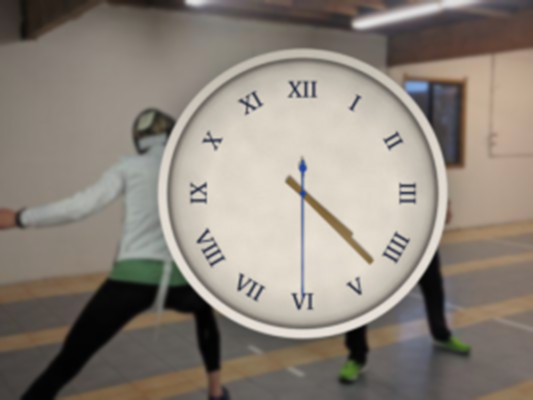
h=4 m=22 s=30
